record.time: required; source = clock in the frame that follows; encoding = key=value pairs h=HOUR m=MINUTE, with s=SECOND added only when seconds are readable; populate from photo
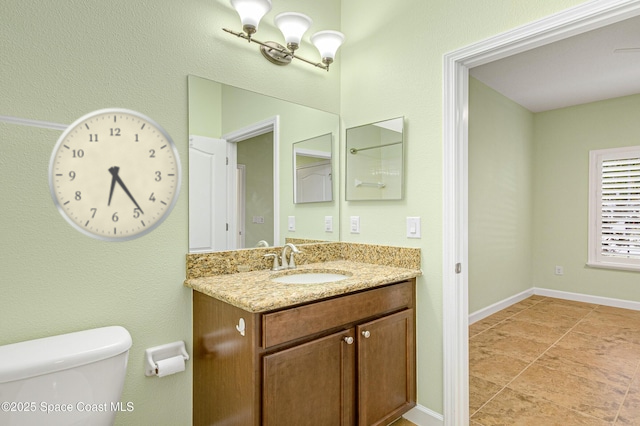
h=6 m=24
